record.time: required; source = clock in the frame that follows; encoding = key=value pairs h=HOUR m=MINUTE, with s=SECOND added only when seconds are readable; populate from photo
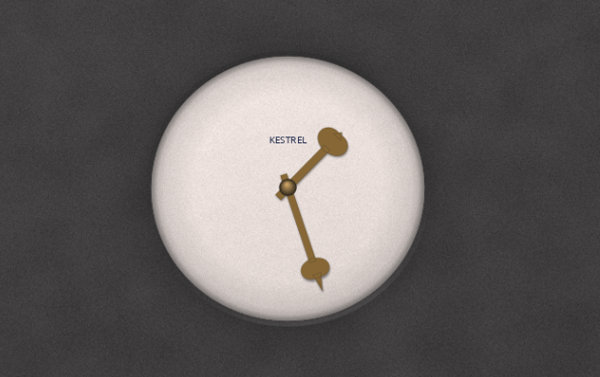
h=1 m=27
